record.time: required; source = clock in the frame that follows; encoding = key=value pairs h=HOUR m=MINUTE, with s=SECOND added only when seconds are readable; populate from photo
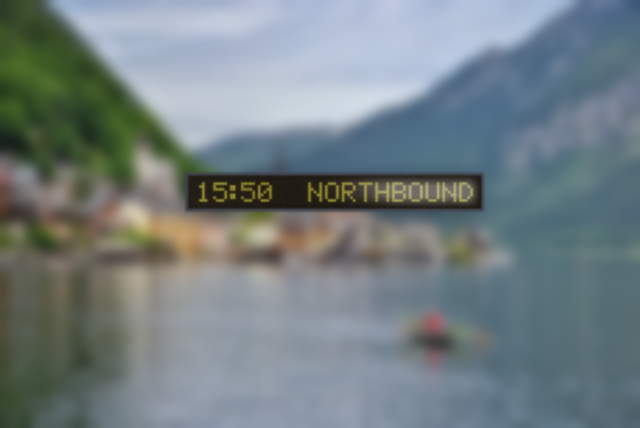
h=15 m=50
